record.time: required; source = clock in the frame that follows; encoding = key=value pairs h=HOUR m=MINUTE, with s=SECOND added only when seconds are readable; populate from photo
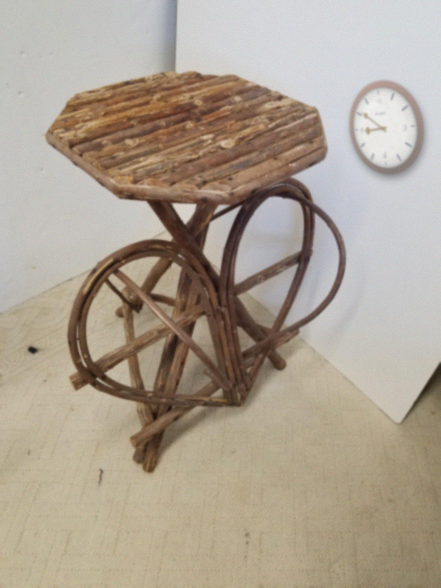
h=8 m=51
